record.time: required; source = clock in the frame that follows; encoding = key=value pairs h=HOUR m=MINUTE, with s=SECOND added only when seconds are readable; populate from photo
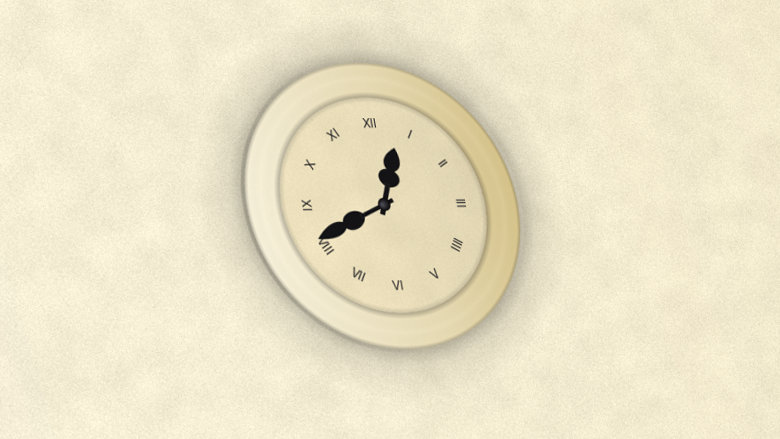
h=12 m=41
